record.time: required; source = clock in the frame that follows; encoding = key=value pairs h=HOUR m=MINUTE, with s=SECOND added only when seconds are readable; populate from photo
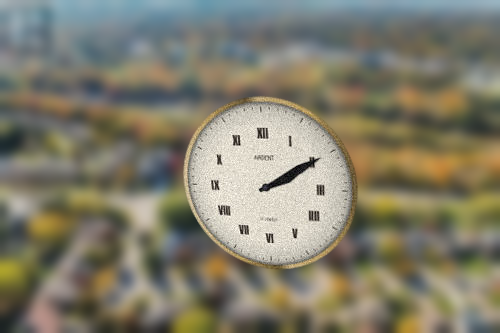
h=2 m=10
